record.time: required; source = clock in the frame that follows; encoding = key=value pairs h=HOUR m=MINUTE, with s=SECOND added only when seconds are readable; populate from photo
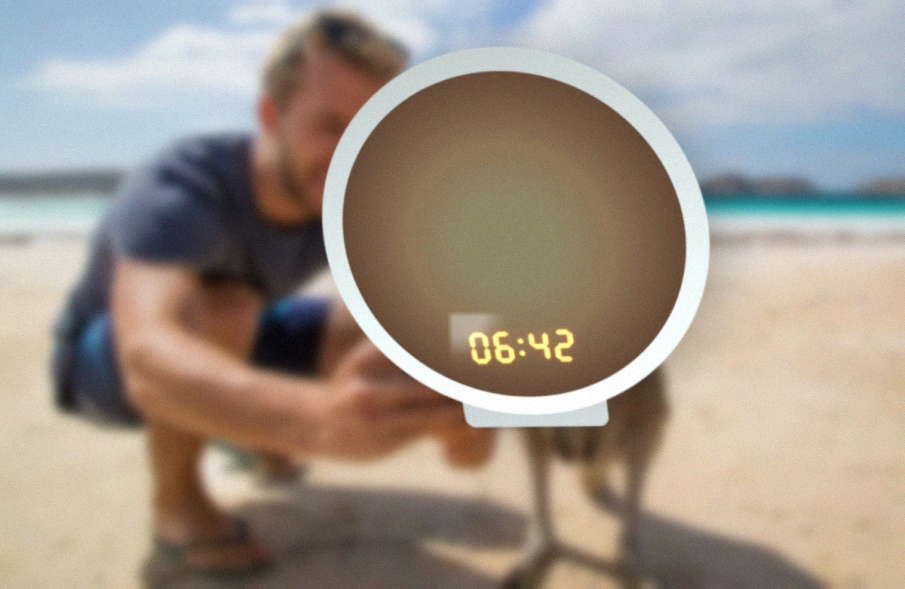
h=6 m=42
